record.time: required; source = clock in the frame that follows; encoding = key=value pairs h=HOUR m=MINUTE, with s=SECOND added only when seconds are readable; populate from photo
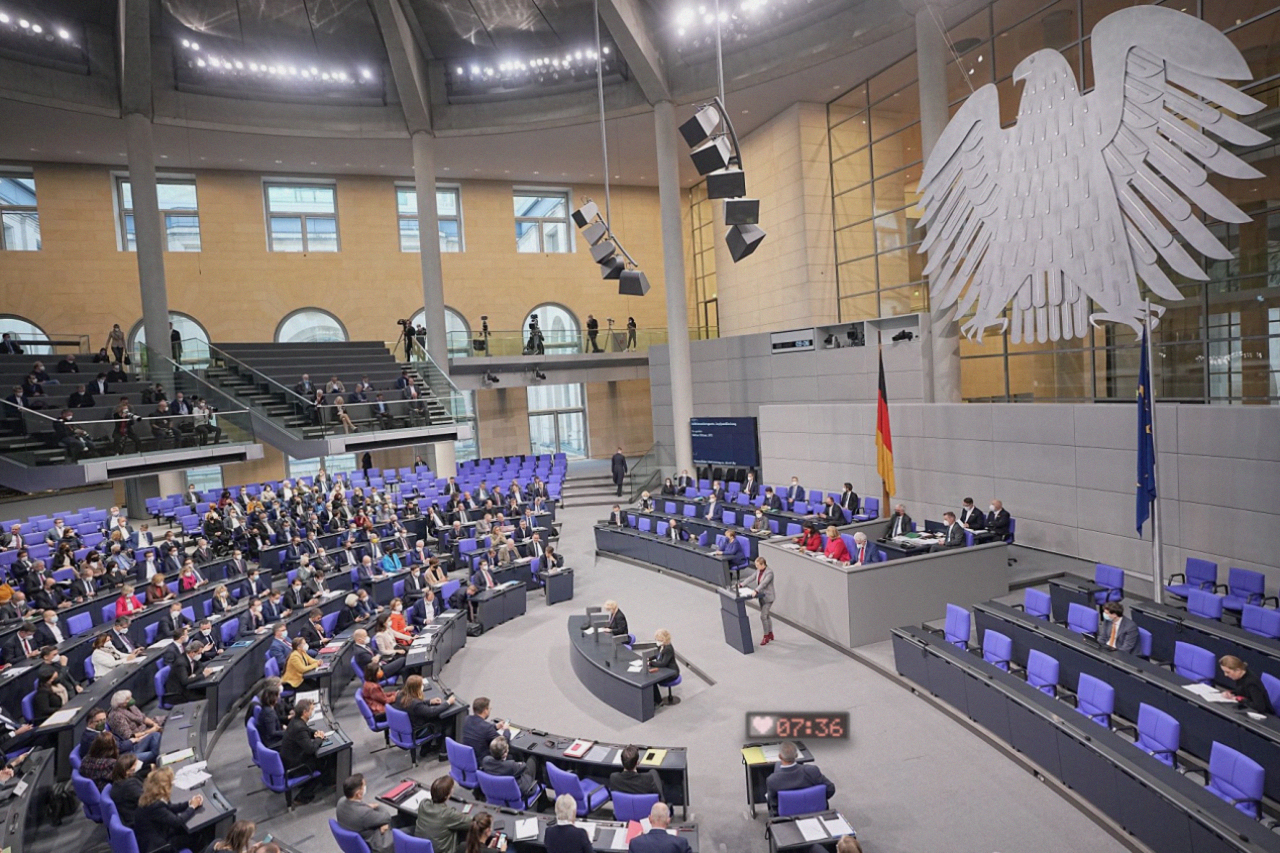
h=7 m=36
